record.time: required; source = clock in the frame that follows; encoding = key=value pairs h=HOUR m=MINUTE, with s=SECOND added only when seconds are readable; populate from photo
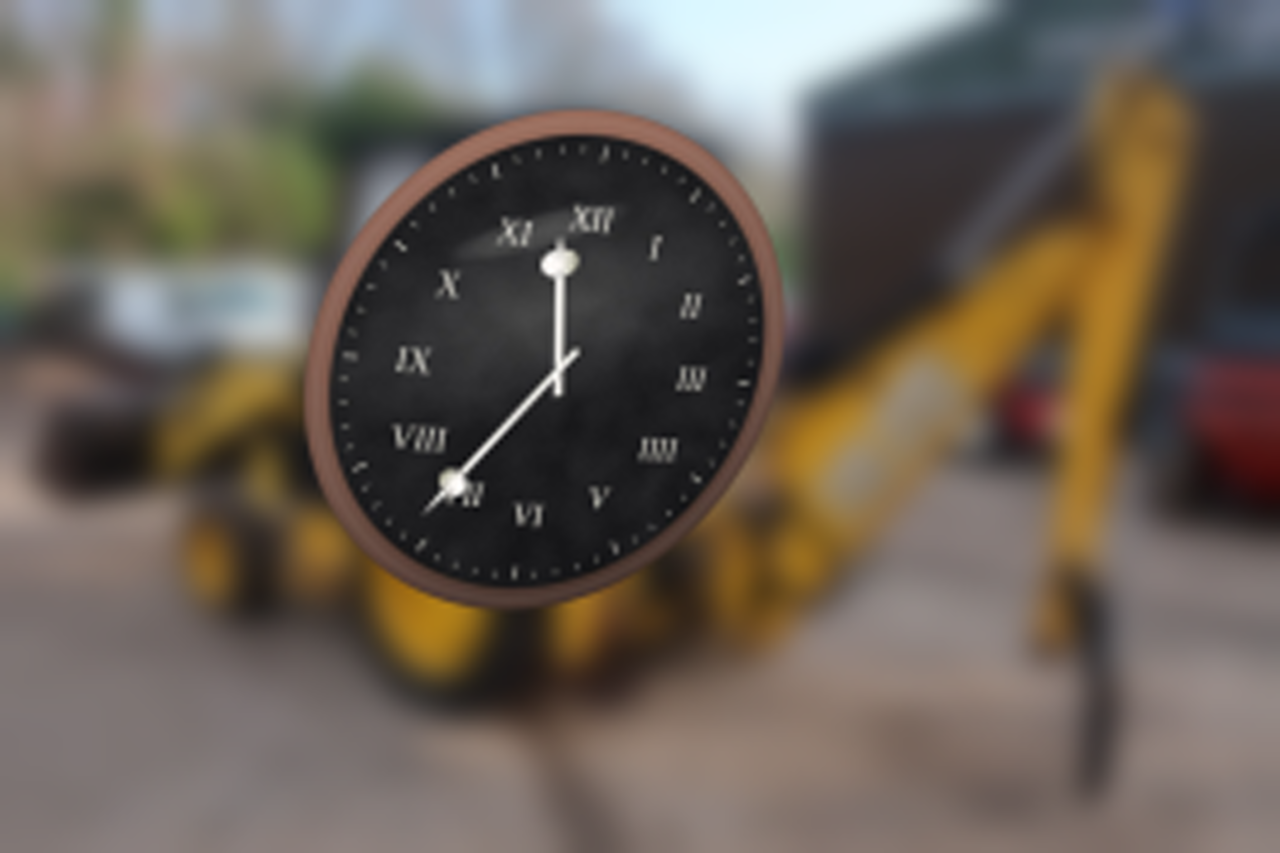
h=11 m=36
